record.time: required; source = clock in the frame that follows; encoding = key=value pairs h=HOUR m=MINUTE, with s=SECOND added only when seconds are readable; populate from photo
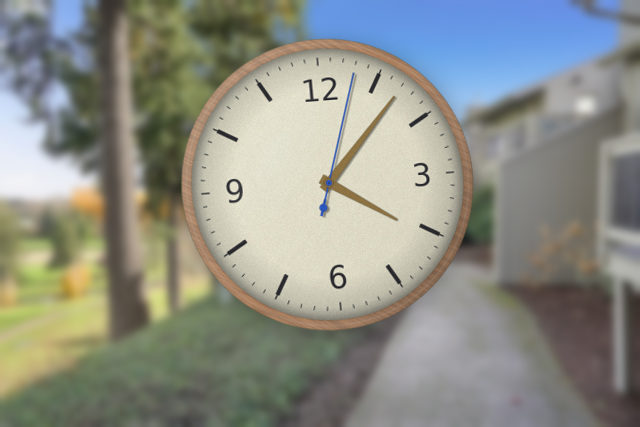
h=4 m=7 s=3
